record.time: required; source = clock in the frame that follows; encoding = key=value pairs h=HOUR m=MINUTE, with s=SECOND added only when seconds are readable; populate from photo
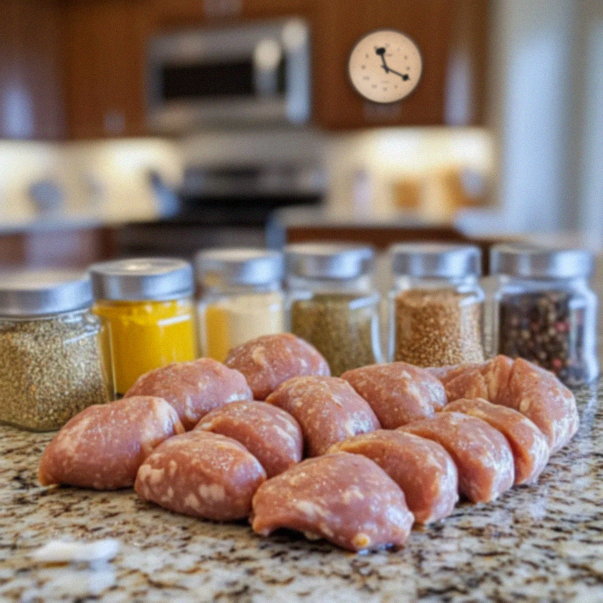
h=11 m=19
